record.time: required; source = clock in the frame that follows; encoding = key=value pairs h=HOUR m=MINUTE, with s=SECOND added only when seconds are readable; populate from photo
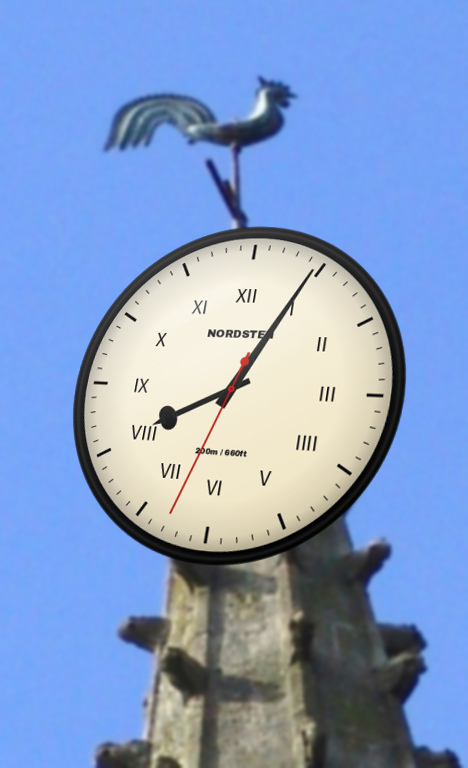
h=8 m=4 s=33
